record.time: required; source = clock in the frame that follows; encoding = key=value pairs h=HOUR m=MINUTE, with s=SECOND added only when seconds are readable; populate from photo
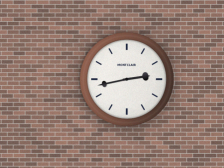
h=2 m=43
